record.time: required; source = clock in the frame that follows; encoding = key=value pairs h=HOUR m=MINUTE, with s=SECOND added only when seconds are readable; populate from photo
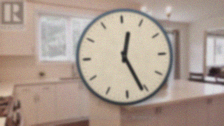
h=12 m=26
